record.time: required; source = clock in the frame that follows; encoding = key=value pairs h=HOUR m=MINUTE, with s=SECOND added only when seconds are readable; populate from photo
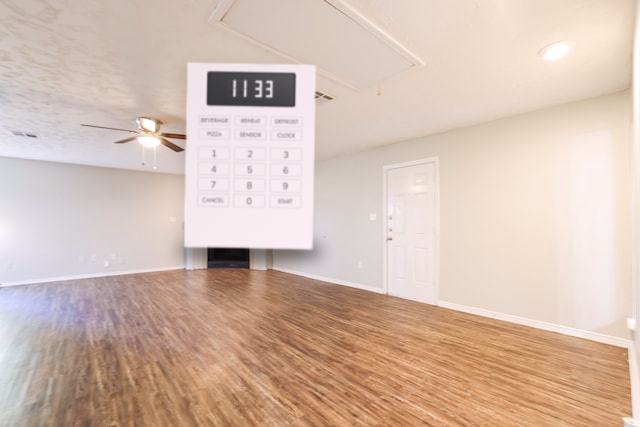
h=11 m=33
